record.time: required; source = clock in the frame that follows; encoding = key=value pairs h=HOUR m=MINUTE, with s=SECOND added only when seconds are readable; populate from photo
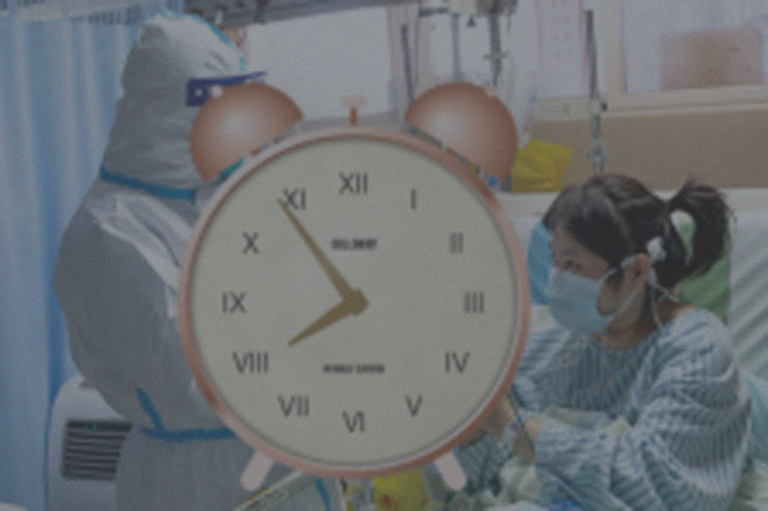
h=7 m=54
